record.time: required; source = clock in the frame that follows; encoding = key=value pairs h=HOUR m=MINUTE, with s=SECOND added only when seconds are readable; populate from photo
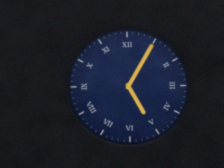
h=5 m=5
